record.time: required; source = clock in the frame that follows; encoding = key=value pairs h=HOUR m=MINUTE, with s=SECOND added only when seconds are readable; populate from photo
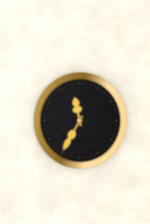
h=11 m=35
